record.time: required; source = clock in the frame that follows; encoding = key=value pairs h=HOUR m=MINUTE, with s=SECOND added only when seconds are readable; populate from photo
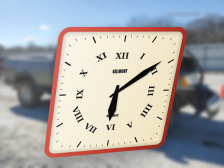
h=6 m=9
